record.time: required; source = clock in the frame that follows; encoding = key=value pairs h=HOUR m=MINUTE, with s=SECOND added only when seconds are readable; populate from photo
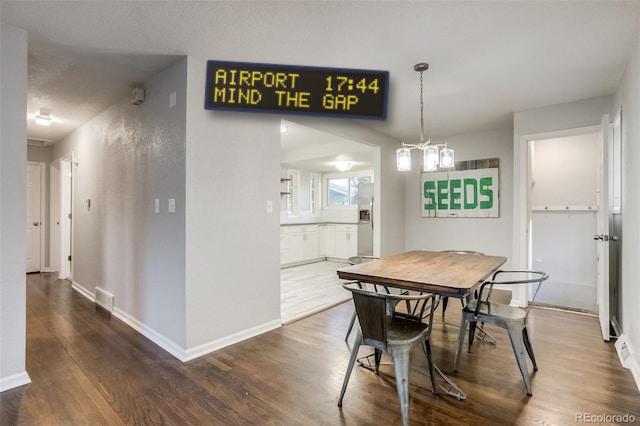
h=17 m=44
